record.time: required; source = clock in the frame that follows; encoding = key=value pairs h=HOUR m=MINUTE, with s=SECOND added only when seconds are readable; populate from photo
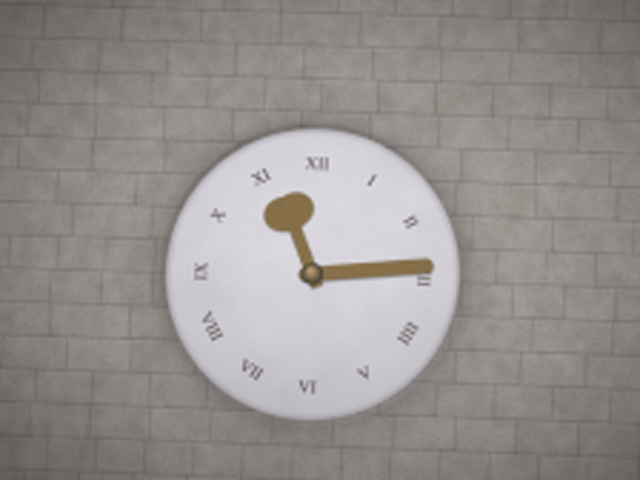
h=11 m=14
